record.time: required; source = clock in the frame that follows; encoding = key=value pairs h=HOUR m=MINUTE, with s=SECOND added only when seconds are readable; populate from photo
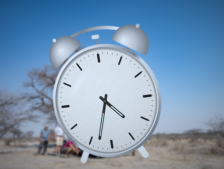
h=4 m=33
